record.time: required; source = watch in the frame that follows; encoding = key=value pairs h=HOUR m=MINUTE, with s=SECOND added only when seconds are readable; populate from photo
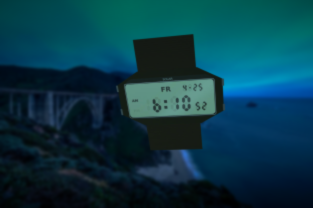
h=6 m=10 s=52
